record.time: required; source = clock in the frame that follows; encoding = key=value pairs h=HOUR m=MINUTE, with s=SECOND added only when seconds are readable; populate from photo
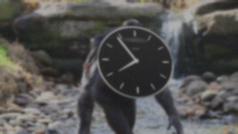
h=7 m=54
